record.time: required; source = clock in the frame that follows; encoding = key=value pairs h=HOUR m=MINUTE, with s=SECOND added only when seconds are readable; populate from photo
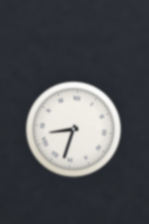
h=8 m=32
